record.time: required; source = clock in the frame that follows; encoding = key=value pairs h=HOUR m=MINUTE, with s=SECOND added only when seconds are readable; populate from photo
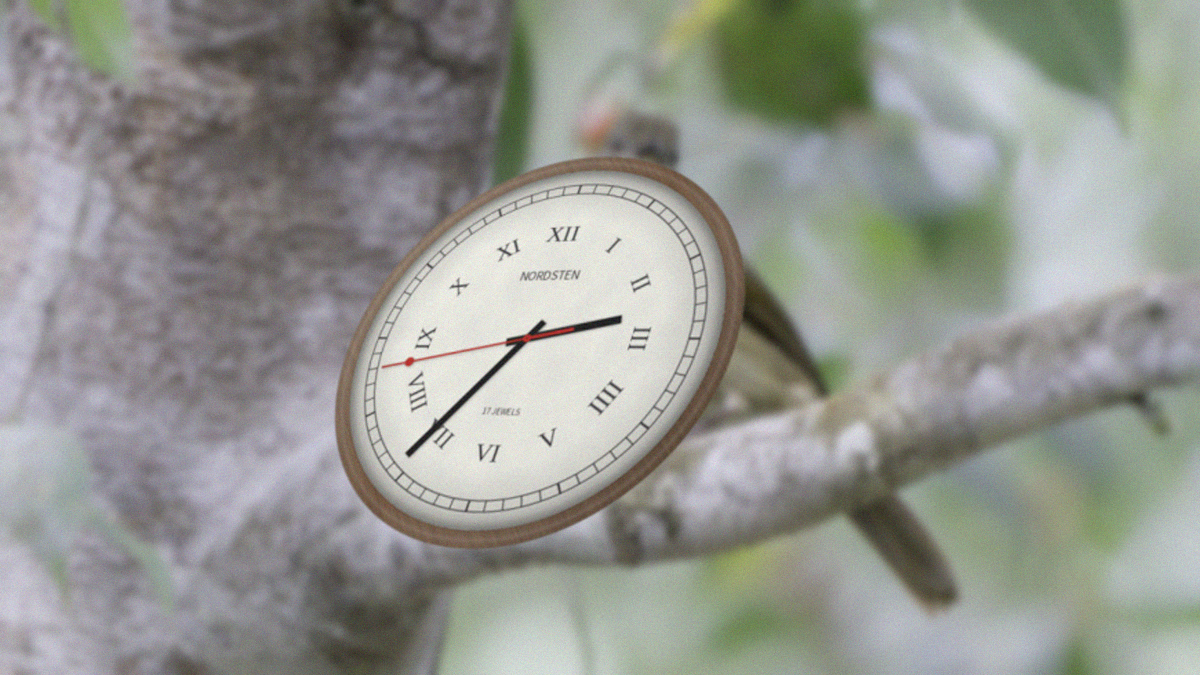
h=2 m=35 s=43
